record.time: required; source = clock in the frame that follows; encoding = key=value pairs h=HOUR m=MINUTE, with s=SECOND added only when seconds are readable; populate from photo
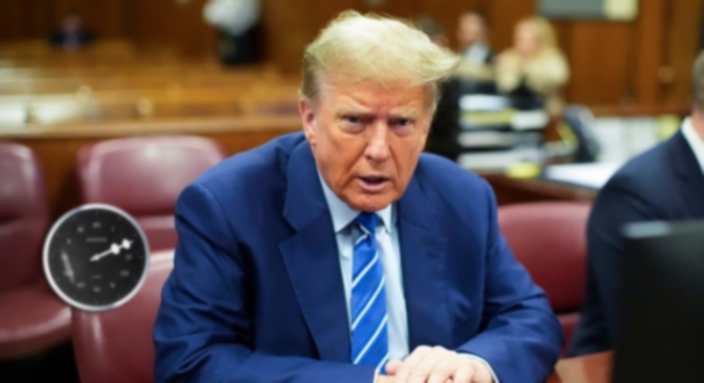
h=2 m=11
